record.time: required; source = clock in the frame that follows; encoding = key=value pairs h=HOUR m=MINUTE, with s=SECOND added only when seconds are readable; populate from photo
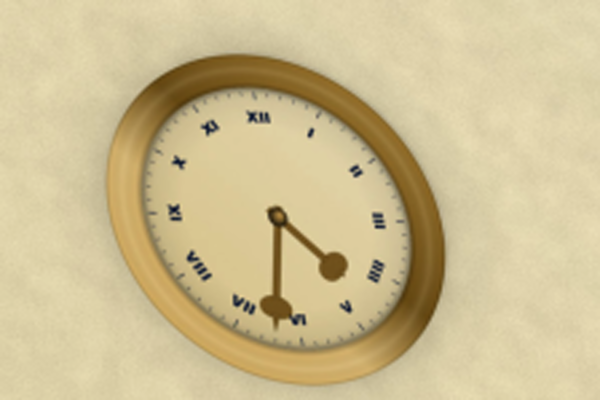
h=4 m=32
